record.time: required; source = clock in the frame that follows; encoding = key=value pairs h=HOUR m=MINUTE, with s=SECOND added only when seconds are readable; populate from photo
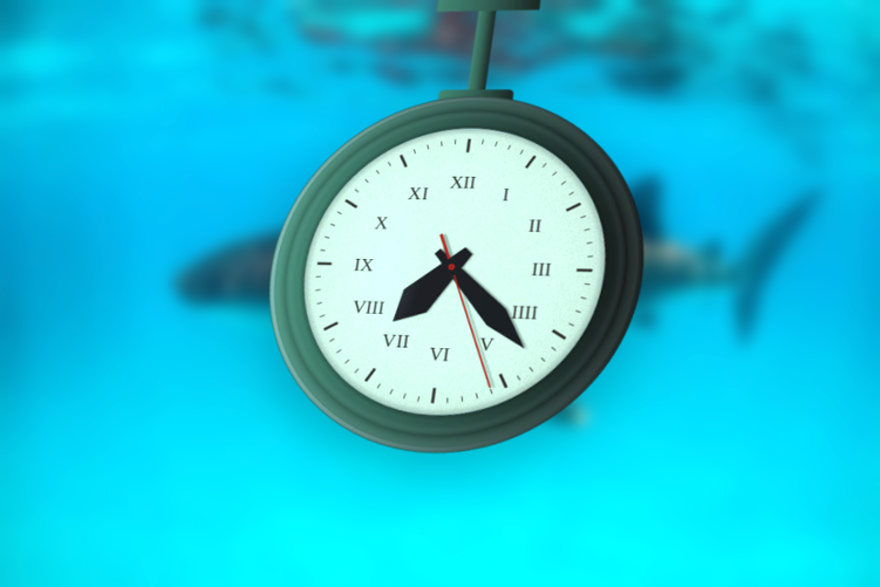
h=7 m=22 s=26
